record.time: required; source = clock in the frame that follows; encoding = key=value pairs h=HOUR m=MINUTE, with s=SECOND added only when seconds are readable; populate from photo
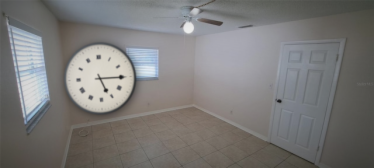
h=5 m=15
